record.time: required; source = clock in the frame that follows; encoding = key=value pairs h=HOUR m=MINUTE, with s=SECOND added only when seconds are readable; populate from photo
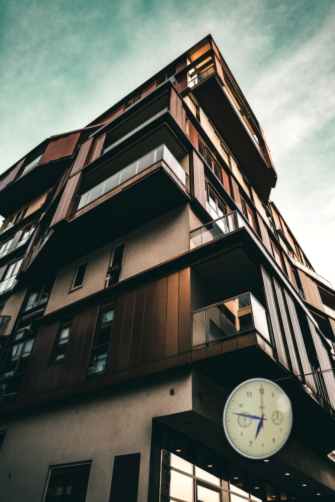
h=6 m=47
